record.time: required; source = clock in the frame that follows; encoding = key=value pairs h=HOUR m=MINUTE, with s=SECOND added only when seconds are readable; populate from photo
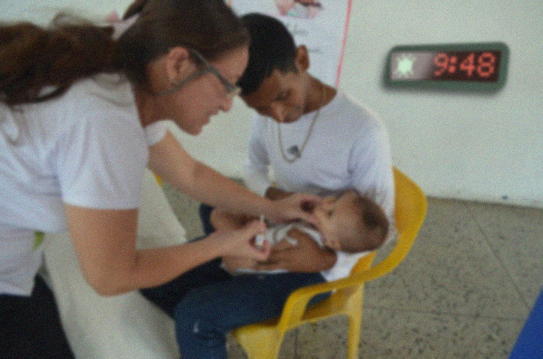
h=9 m=48
